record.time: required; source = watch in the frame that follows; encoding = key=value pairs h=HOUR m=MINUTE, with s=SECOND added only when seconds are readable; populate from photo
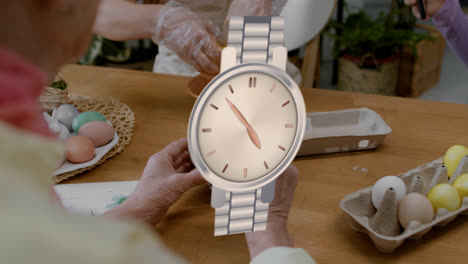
h=4 m=53
